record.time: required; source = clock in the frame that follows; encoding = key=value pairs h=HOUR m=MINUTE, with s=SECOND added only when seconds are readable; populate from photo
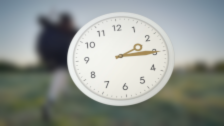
h=2 m=15
